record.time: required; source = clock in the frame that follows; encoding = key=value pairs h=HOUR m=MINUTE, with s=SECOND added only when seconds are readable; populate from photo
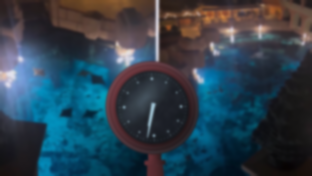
h=6 m=32
